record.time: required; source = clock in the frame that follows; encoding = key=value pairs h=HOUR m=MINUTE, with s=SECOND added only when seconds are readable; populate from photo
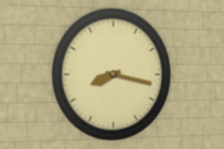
h=8 m=17
